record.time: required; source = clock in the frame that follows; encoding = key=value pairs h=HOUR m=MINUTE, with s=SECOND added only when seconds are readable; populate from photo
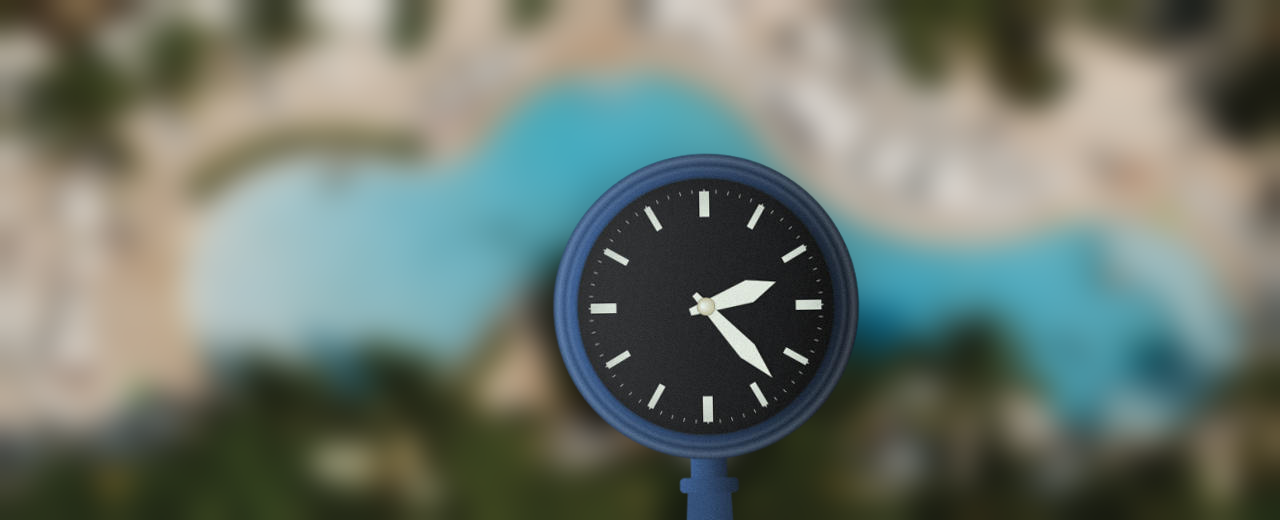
h=2 m=23
